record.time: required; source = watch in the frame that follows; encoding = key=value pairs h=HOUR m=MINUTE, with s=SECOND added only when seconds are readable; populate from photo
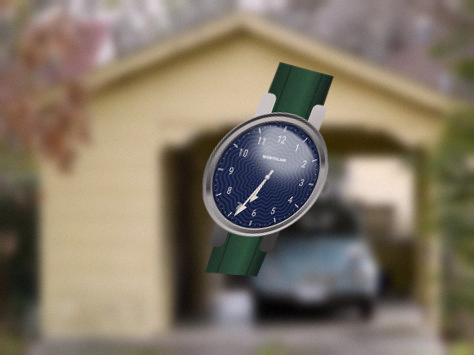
h=6 m=34
